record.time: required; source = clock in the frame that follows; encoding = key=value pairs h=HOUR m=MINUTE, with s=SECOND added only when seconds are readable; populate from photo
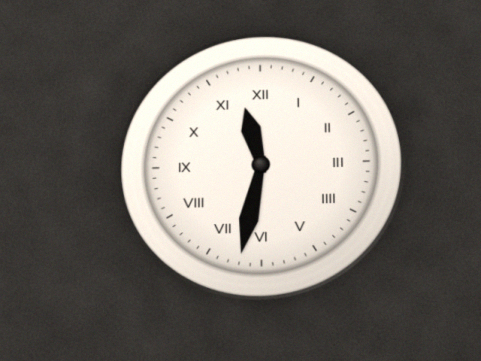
h=11 m=32
